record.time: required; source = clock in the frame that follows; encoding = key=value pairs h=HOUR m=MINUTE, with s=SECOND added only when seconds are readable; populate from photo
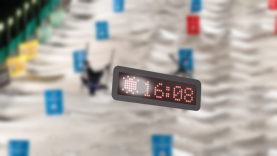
h=16 m=8
